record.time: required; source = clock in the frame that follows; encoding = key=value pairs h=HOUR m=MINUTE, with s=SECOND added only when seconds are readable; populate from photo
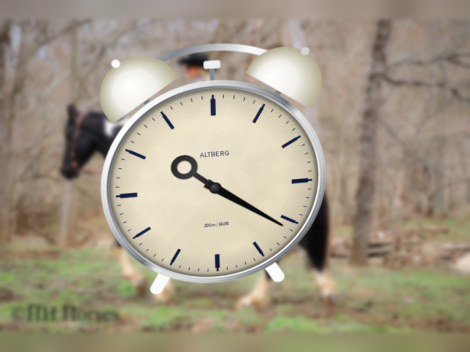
h=10 m=21
